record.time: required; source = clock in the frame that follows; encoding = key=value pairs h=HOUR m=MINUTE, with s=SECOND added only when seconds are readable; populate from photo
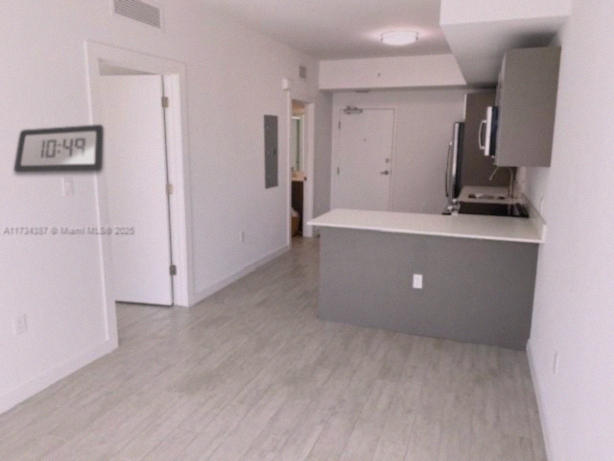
h=10 m=49
